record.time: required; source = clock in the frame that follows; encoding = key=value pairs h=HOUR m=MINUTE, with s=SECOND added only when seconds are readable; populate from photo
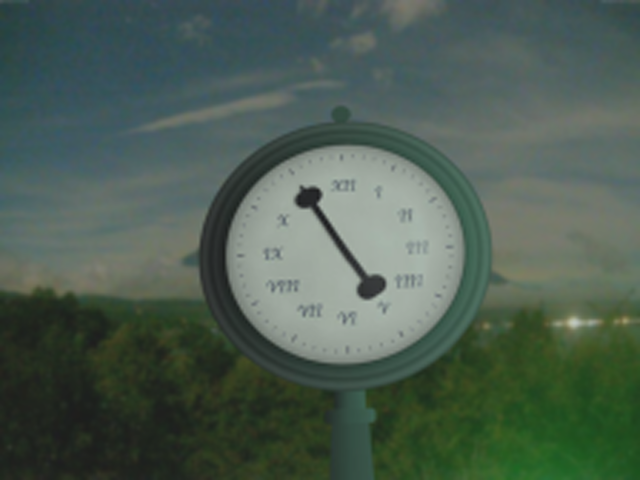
h=4 m=55
